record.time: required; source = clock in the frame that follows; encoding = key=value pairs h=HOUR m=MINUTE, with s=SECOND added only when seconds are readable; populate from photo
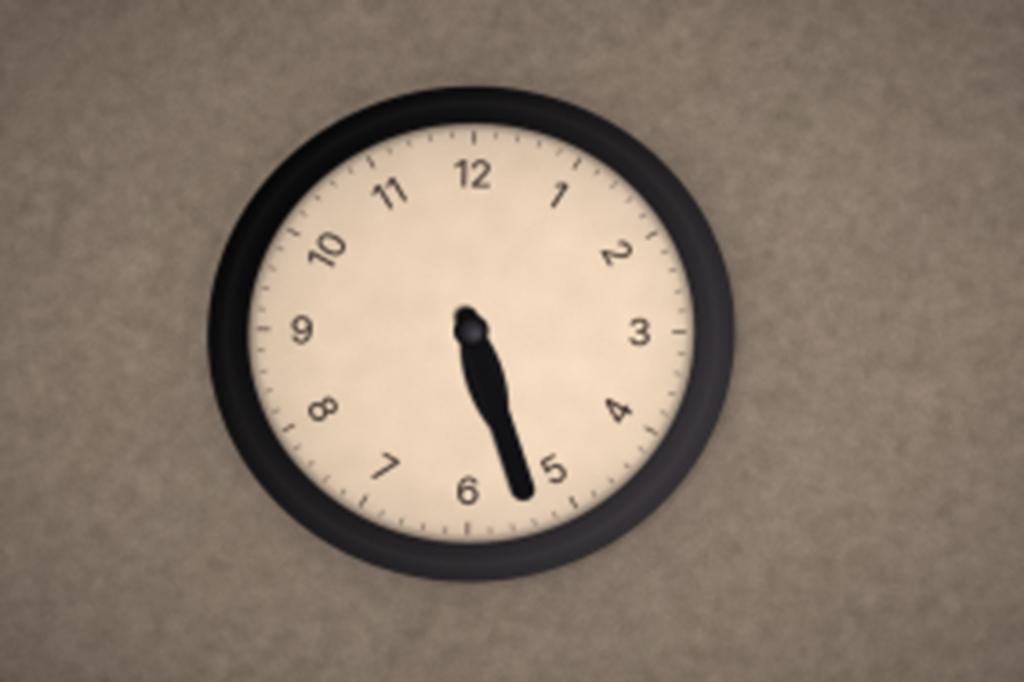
h=5 m=27
